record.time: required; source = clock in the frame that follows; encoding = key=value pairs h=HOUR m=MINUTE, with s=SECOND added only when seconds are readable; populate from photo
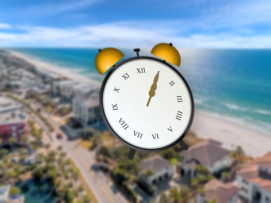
h=1 m=5
